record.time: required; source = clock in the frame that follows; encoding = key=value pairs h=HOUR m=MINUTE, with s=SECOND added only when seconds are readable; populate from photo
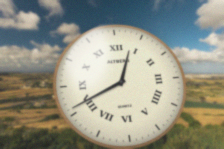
h=12 m=41
